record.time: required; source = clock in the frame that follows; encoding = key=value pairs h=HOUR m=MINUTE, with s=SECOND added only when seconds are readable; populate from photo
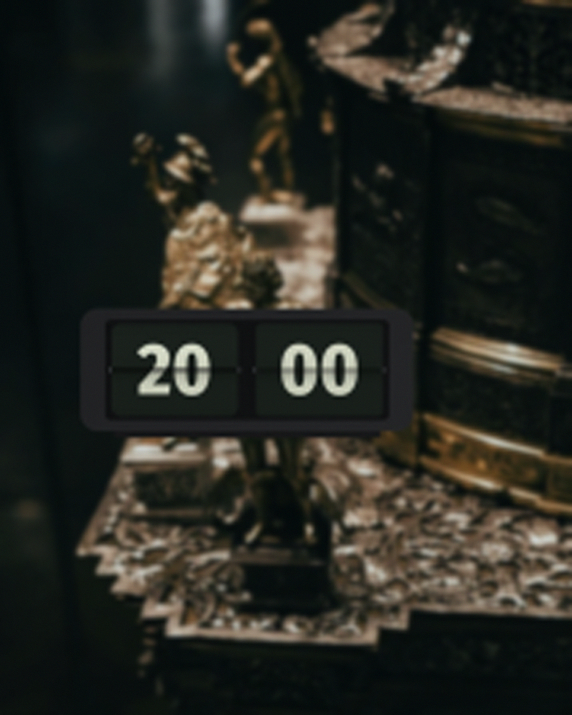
h=20 m=0
